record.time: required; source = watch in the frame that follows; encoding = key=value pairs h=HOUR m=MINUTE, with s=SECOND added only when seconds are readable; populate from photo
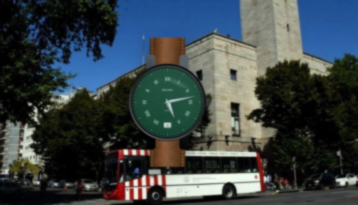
h=5 m=13
